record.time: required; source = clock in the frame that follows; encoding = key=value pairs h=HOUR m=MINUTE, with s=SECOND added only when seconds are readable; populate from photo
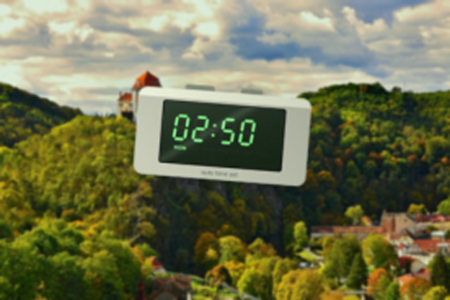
h=2 m=50
